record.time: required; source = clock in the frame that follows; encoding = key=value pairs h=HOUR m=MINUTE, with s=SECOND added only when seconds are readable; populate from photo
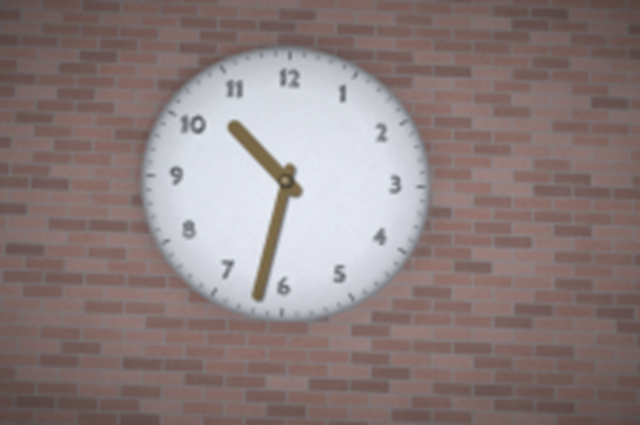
h=10 m=32
